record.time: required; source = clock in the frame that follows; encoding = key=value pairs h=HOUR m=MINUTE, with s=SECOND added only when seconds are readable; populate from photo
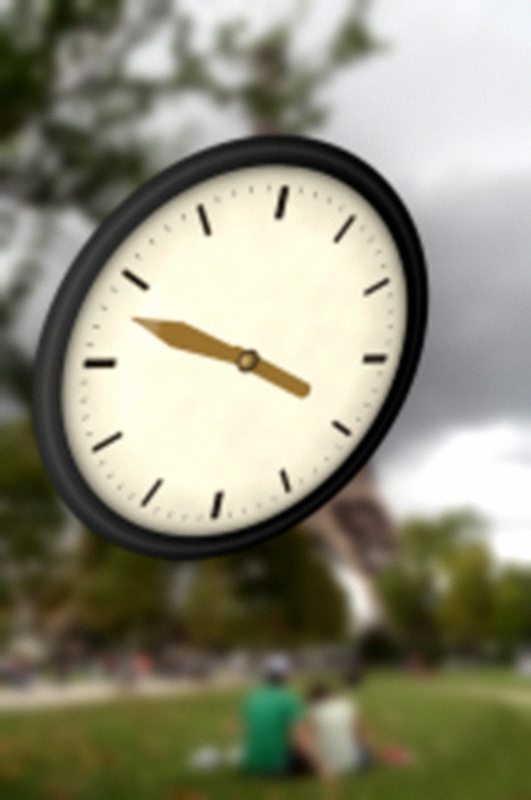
h=3 m=48
